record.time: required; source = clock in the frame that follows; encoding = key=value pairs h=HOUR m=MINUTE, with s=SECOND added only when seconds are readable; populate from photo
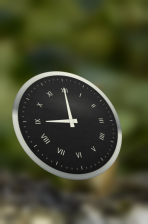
h=9 m=0
